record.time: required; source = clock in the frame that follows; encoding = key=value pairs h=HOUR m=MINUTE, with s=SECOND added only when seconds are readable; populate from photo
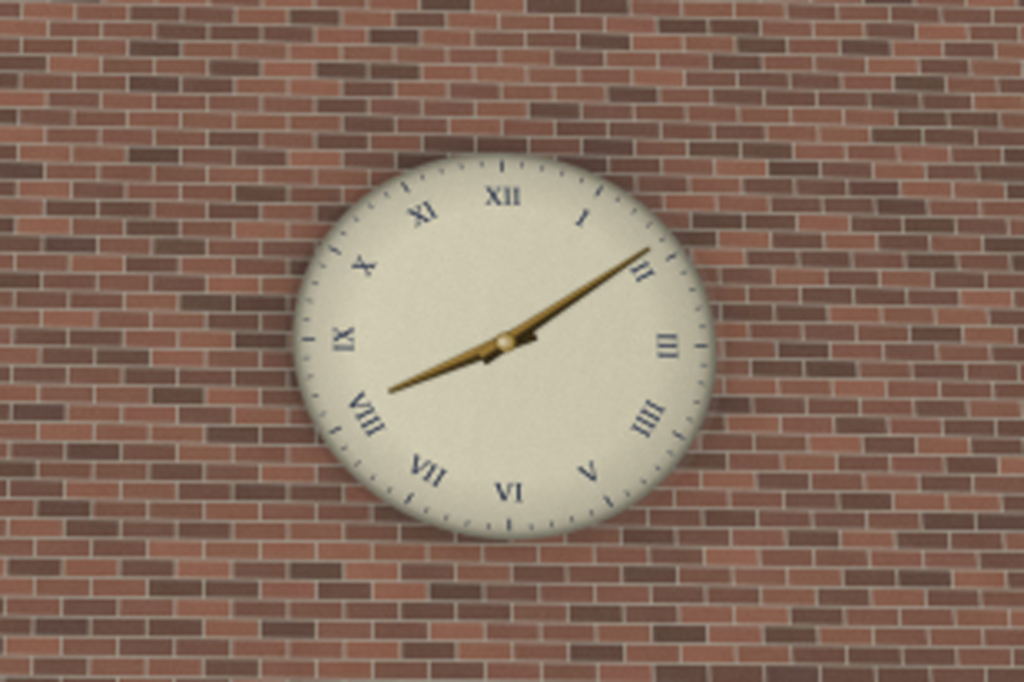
h=8 m=9
